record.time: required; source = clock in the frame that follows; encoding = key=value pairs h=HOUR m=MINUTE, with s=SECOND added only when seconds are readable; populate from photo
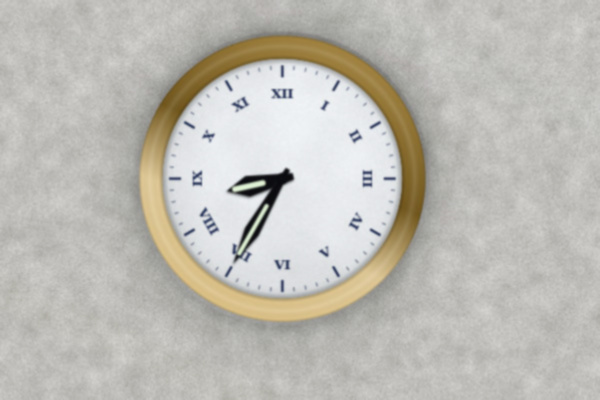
h=8 m=35
